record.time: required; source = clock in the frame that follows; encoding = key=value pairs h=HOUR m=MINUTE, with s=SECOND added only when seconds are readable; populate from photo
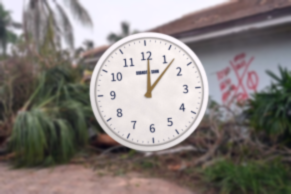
h=12 m=7
